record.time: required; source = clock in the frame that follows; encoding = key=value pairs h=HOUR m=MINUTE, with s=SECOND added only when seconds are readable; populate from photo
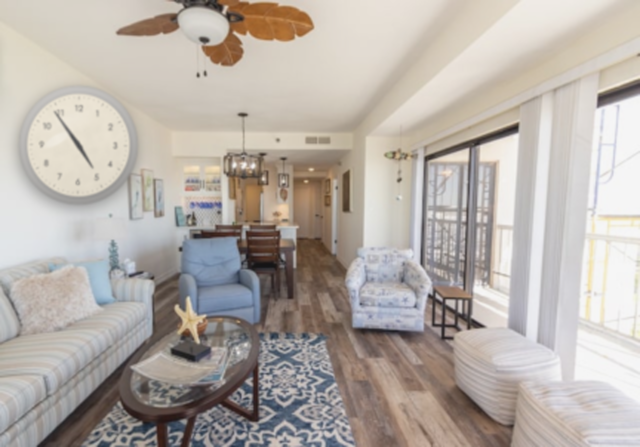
h=4 m=54
